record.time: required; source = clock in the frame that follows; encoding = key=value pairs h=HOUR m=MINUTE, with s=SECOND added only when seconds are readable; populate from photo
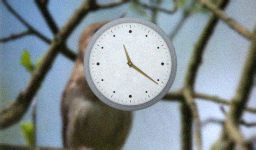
h=11 m=21
